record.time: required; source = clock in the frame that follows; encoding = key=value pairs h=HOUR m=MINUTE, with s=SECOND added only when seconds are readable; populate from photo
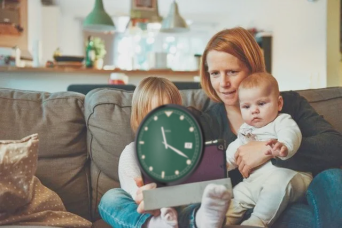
h=11 m=19
